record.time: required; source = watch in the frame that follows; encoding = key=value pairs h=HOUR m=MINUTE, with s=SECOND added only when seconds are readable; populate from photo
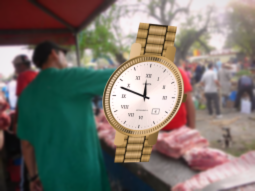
h=11 m=48
